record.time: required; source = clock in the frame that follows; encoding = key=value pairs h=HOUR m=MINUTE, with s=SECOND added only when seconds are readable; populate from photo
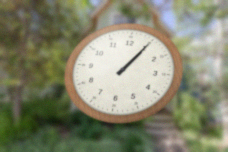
h=1 m=5
